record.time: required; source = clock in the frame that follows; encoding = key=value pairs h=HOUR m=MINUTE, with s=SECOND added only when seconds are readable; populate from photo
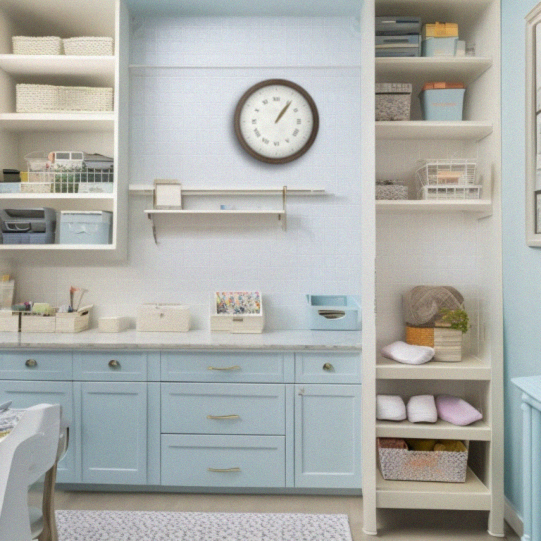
h=1 m=6
